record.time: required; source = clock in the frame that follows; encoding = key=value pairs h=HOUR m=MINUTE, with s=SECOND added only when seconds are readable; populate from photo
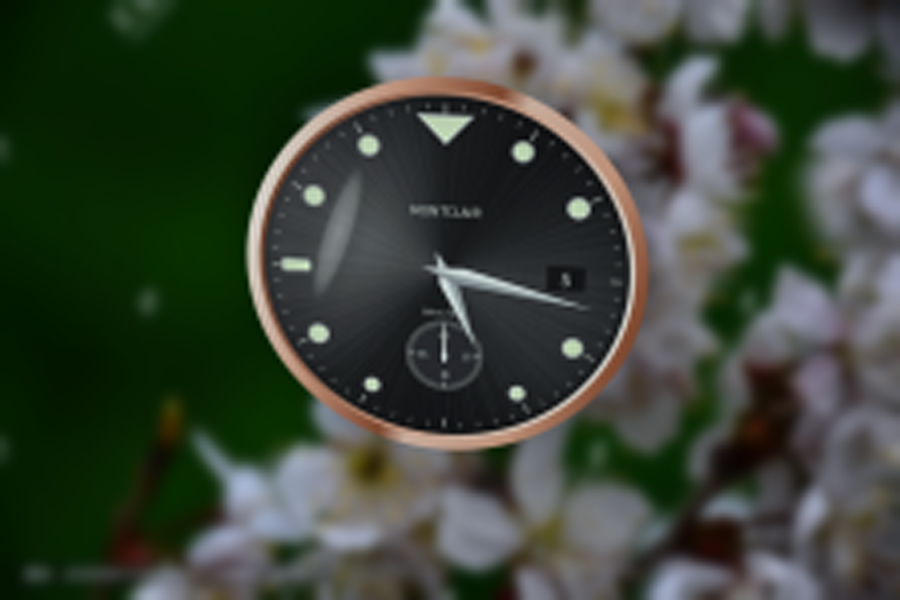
h=5 m=17
